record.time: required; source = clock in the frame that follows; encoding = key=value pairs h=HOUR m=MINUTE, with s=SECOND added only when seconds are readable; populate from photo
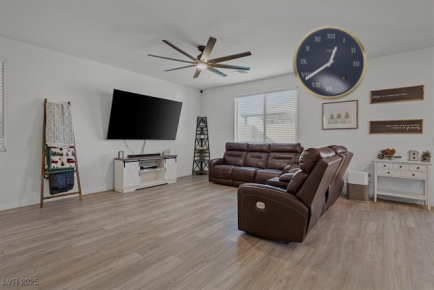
h=12 m=39
